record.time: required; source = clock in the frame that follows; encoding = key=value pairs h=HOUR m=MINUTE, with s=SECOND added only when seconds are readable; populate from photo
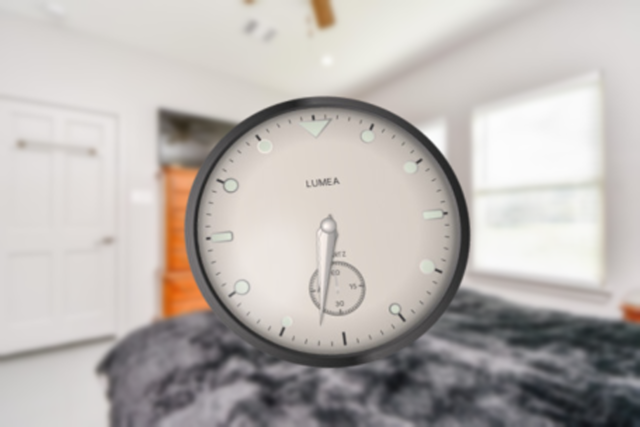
h=6 m=32
